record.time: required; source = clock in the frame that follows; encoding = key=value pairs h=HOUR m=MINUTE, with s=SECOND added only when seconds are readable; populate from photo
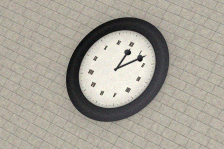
h=12 m=7
